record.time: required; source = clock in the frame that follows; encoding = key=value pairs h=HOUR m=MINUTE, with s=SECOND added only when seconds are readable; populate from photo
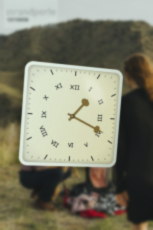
h=1 m=19
